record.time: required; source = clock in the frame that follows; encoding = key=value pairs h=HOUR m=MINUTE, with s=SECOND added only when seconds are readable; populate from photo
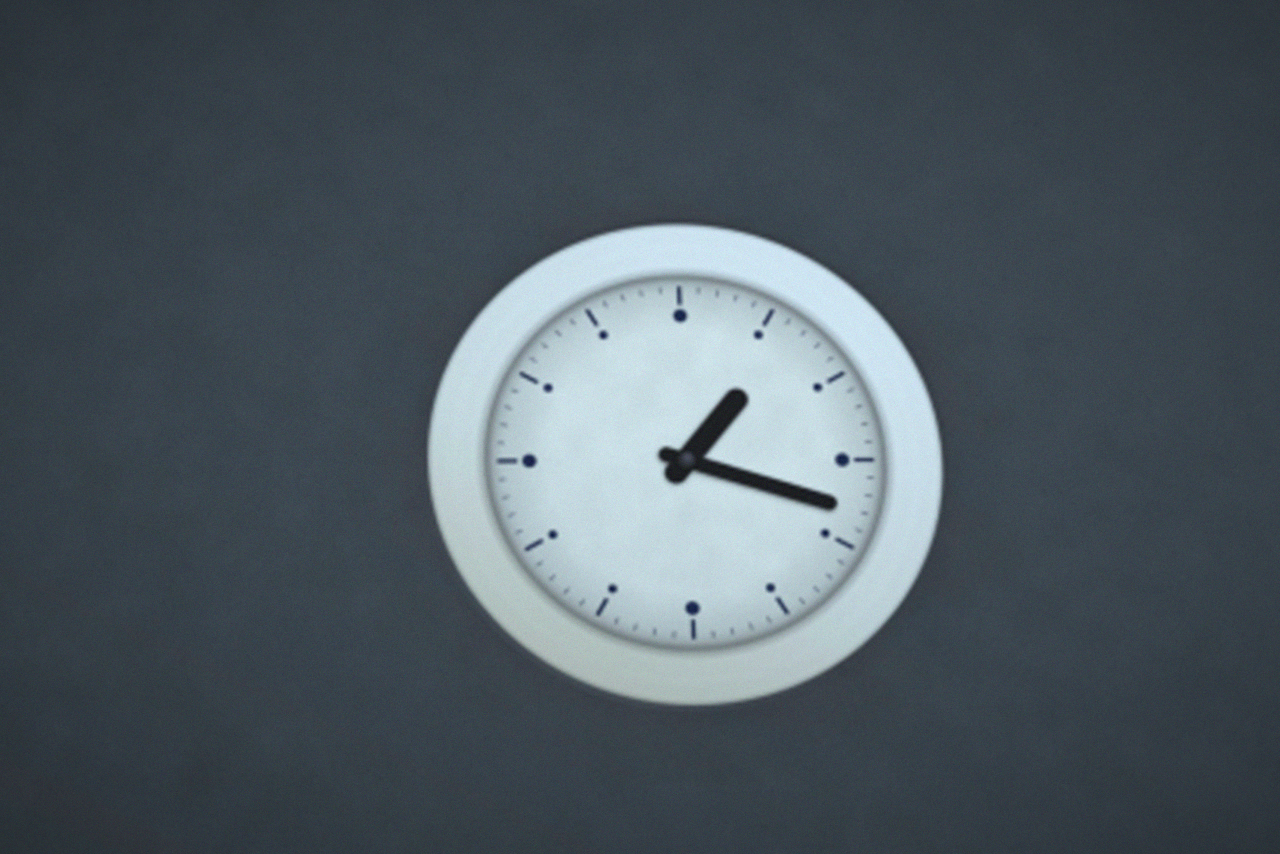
h=1 m=18
